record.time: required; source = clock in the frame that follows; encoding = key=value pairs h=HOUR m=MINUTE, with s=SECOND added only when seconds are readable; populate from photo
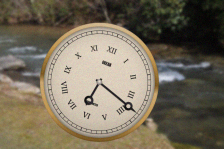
h=6 m=18
